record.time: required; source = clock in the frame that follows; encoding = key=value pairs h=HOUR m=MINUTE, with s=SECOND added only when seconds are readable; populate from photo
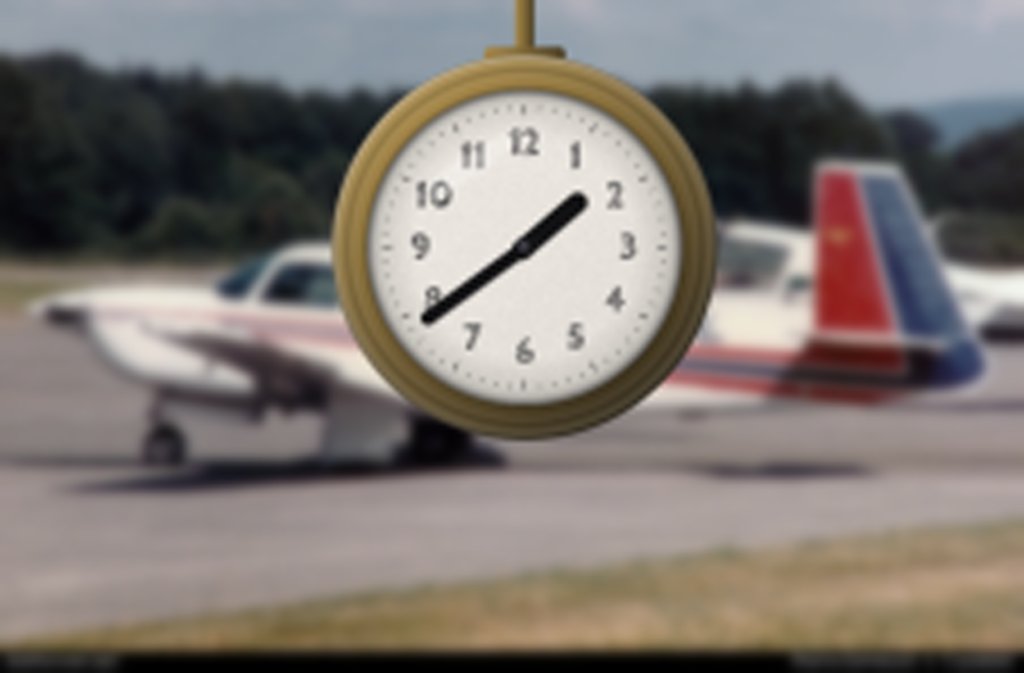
h=1 m=39
